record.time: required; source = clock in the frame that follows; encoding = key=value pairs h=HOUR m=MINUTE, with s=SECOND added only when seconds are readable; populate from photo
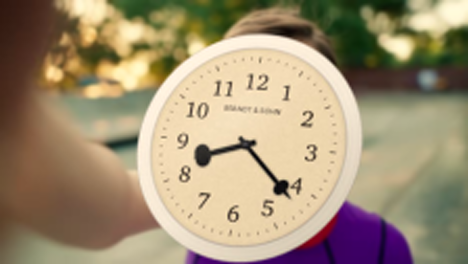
h=8 m=22
